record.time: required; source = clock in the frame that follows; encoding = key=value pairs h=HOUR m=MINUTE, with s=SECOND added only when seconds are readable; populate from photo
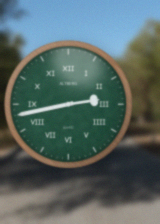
h=2 m=43
